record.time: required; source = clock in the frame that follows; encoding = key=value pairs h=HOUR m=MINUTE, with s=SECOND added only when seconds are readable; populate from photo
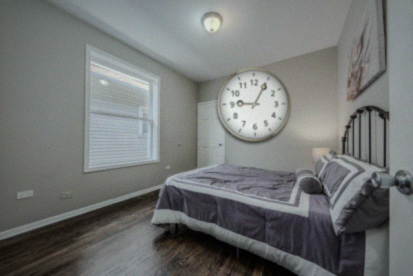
h=9 m=5
